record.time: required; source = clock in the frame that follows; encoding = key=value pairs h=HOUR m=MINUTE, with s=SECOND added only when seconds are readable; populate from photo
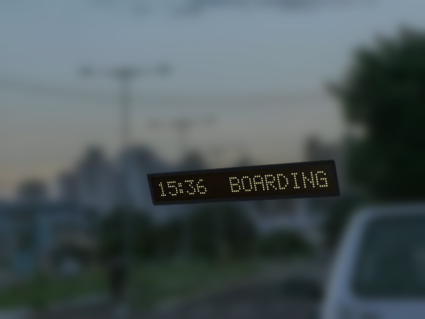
h=15 m=36
